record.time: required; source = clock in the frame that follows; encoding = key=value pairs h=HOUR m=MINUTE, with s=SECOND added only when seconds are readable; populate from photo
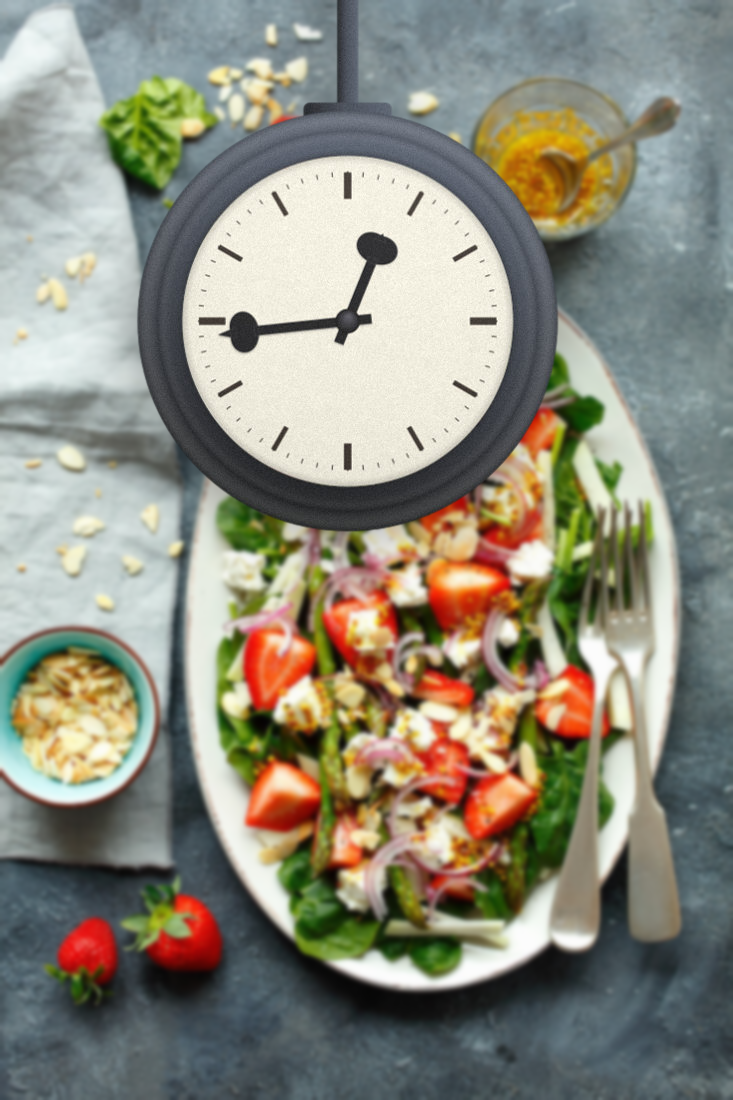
h=12 m=44
